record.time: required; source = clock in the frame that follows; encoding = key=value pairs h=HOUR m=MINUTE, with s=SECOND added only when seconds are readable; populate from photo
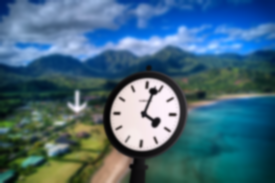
h=4 m=3
